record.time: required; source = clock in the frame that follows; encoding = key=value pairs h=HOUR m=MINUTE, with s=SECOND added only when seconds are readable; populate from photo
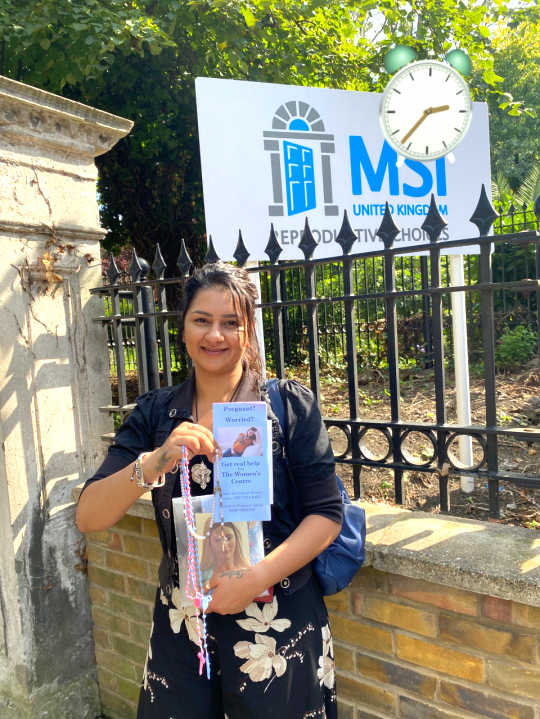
h=2 m=37
